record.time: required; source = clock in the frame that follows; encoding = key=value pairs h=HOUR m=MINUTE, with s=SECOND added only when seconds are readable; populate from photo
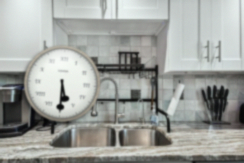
h=5 m=30
